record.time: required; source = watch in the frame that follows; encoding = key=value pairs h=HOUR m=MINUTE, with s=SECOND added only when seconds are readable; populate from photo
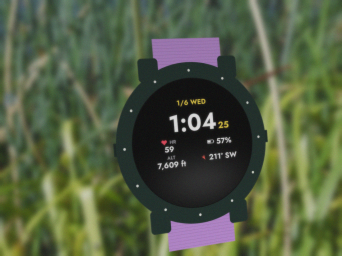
h=1 m=4 s=25
